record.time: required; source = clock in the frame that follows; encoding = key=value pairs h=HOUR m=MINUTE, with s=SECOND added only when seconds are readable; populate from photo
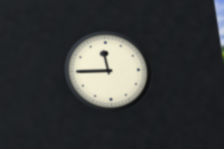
h=11 m=45
